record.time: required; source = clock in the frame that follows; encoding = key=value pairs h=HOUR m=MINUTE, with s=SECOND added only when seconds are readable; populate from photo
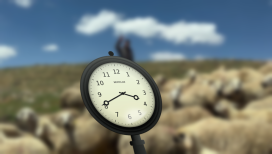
h=3 m=41
